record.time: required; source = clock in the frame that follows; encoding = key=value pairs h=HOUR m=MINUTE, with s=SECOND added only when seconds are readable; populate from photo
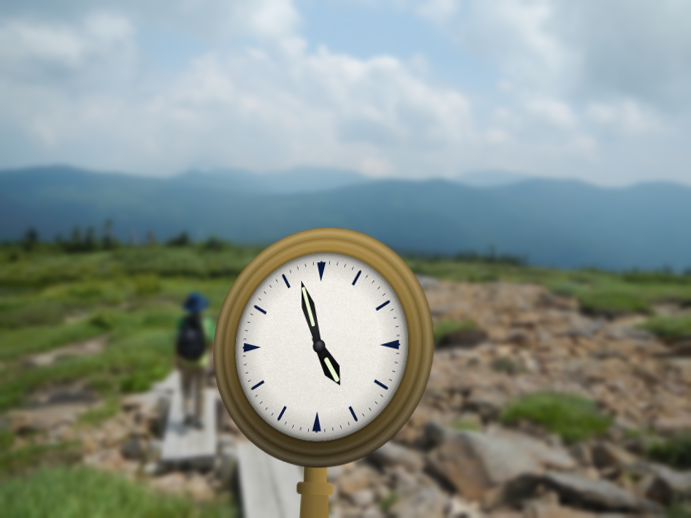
h=4 m=57
